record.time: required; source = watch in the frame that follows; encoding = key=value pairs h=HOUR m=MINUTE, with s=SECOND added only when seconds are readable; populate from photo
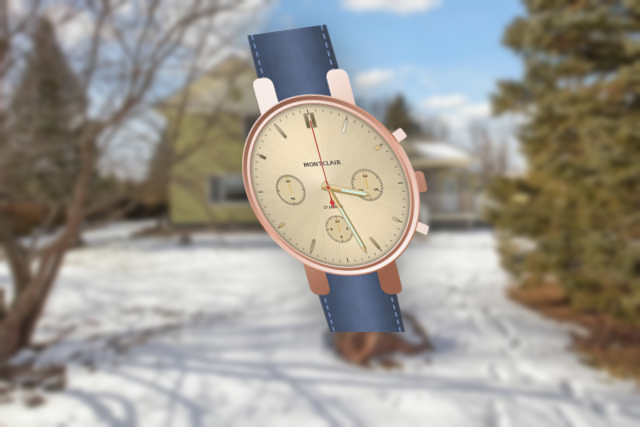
h=3 m=27
